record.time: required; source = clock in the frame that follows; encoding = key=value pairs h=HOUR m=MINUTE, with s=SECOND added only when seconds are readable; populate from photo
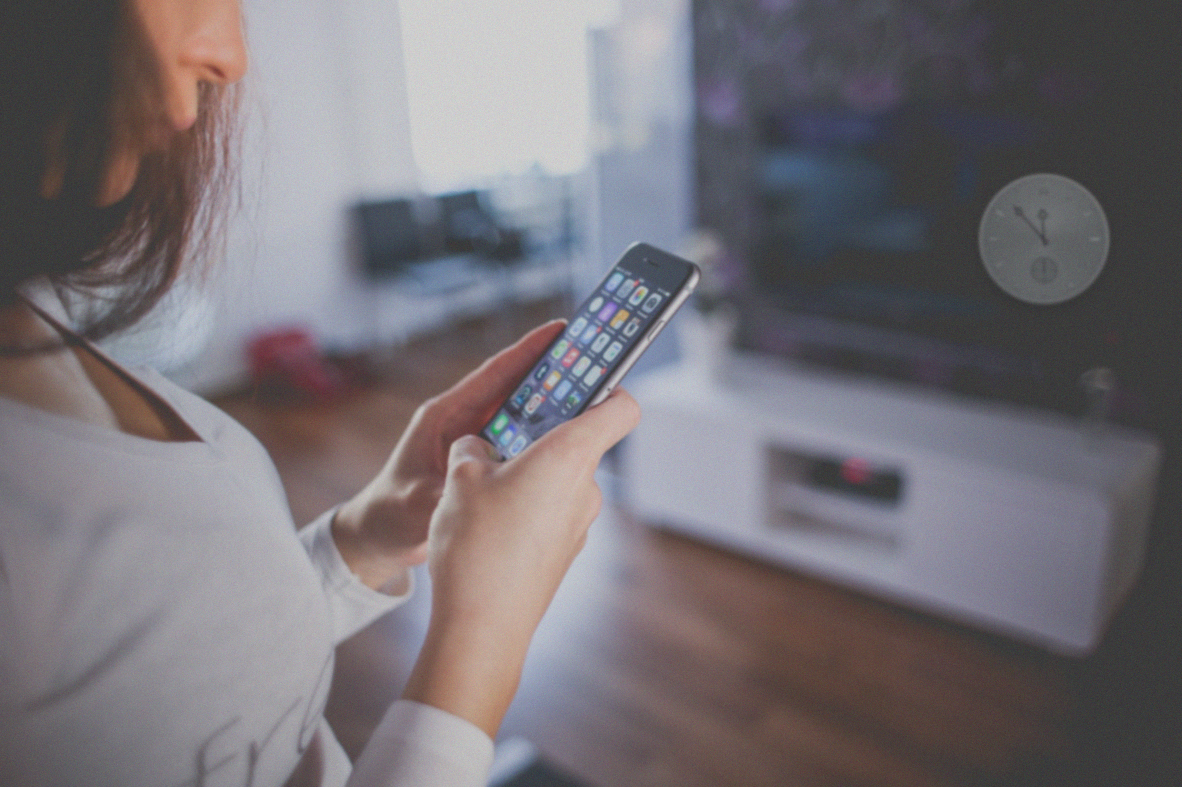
h=11 m=53
